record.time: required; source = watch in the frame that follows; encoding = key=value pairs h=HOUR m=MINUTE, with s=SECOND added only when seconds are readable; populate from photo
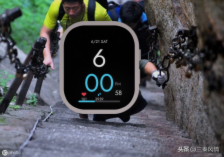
h=6 m=0
